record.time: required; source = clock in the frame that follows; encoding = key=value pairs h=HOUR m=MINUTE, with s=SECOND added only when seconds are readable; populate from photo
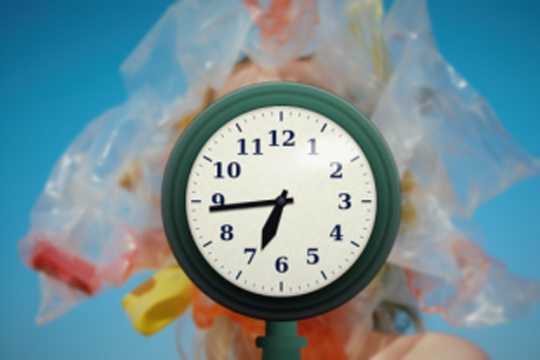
h=6 m=44
